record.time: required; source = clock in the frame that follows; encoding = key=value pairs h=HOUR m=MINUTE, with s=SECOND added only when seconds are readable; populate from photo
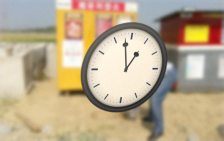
h=12 m=58
